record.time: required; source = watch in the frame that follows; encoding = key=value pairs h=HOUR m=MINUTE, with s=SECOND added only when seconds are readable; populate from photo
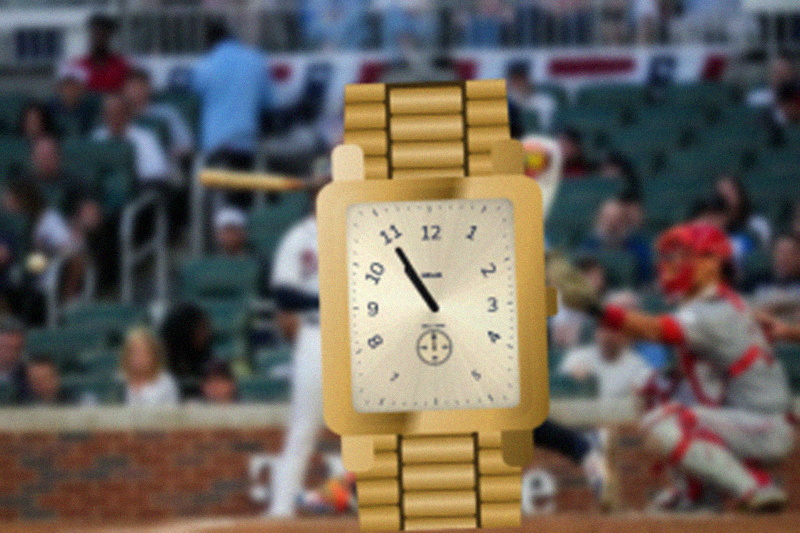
h=10 m=55
